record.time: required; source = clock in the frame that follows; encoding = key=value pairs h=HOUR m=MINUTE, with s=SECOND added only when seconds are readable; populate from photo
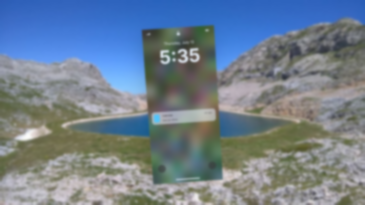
h=5 m=35
